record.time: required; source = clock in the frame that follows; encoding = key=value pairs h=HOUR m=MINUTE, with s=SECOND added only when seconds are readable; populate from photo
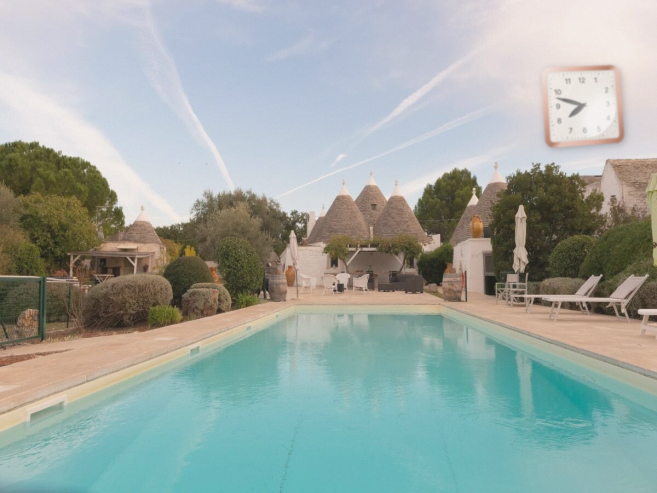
h=7 m=48
